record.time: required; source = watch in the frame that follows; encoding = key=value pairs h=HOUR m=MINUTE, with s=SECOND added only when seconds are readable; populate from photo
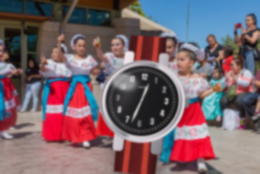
h=12 m=33
